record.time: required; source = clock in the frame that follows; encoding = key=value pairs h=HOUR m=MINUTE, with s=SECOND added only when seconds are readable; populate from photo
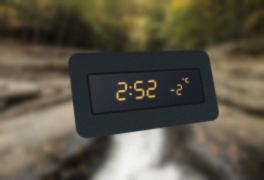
h=2 m=52
